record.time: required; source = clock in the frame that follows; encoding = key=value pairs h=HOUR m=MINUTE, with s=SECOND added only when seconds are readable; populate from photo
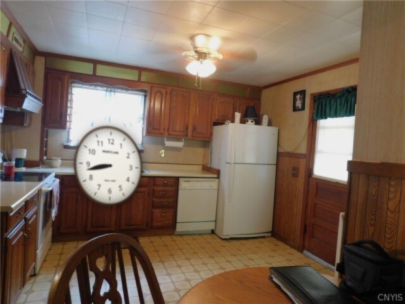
h=8 m=43
